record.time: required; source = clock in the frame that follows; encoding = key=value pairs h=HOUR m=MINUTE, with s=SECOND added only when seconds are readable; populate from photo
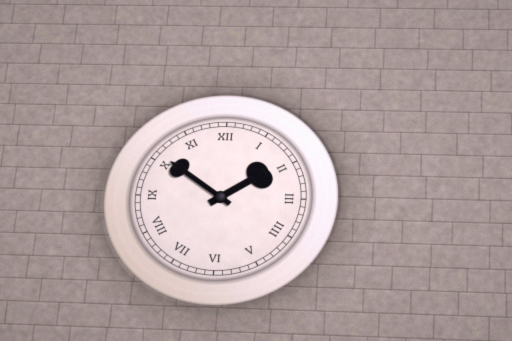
h=1 m=51
